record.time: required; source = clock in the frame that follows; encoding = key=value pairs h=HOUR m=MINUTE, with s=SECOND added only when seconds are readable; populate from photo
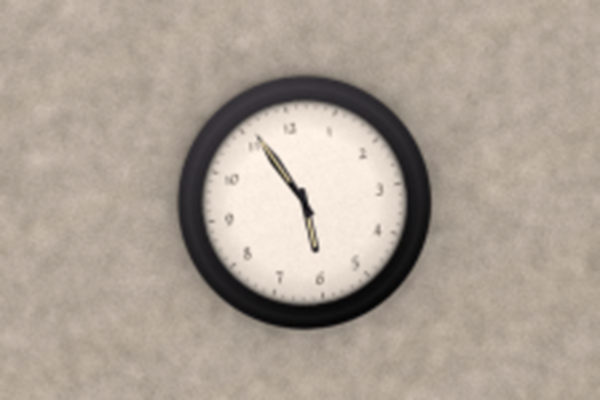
h=5 m=56
